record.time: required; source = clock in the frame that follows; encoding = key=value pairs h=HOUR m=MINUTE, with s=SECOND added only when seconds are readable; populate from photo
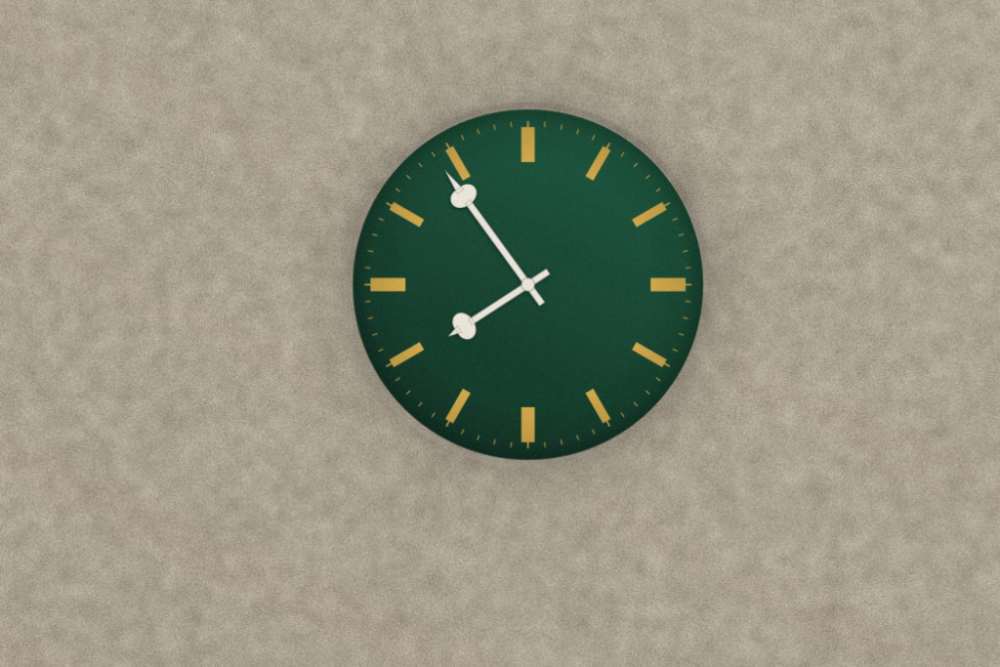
h=7 m=54
